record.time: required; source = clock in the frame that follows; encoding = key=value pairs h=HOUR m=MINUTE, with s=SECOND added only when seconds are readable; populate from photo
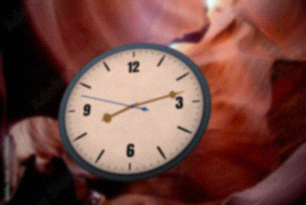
h=8 m=12 s=48
